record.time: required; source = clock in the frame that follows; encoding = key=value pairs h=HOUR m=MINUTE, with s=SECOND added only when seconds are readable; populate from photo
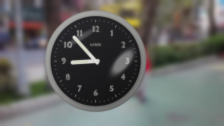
h=8 m=53
